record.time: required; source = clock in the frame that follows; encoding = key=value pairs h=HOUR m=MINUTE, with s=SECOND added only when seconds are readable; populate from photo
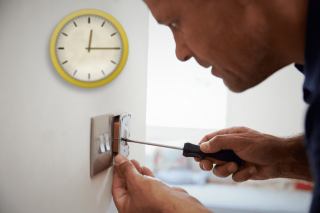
h=12 m=15
